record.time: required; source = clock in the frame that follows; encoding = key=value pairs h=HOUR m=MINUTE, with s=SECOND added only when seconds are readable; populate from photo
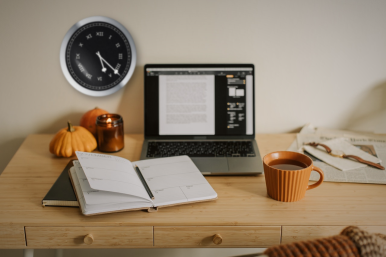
h=5 m=22
